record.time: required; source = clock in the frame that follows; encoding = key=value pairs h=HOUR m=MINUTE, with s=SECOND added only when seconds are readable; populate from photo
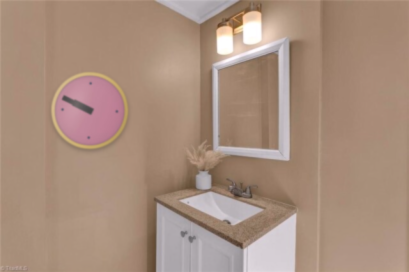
h=9 m=49
